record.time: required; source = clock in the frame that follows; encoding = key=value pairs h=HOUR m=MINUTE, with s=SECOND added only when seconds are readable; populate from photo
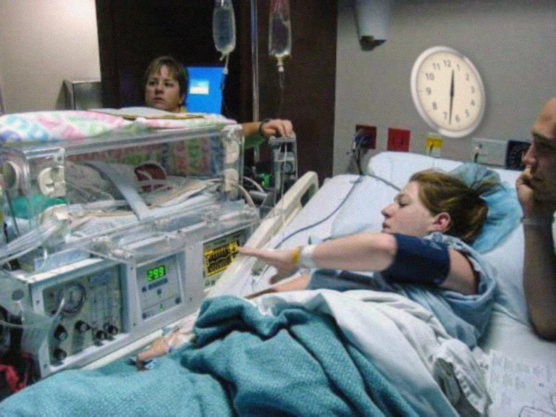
h=12 m=33
